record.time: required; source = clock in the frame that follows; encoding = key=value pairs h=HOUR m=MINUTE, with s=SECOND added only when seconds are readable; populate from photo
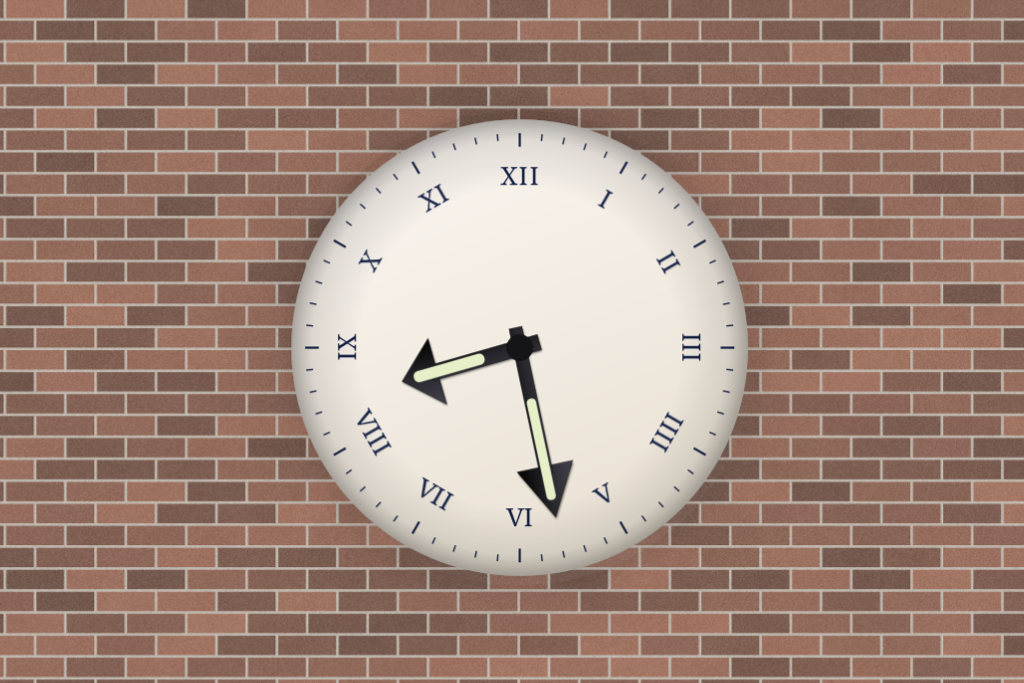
h=8 m=28
